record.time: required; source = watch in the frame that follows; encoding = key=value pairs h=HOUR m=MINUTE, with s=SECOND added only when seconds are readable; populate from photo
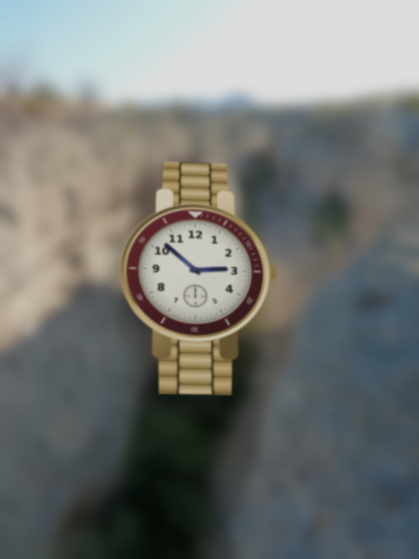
h=2 m=52
